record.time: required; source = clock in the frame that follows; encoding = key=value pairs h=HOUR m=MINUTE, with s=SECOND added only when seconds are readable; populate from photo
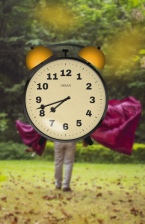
h=7 m=42
